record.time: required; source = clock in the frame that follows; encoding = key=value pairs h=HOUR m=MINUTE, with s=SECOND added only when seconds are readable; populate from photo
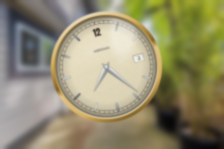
h=7 m=24
